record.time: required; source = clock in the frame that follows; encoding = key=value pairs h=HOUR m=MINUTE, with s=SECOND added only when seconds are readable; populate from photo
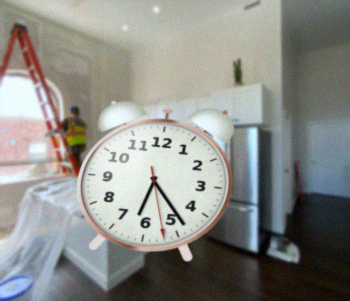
h=6 m=23 s=27
